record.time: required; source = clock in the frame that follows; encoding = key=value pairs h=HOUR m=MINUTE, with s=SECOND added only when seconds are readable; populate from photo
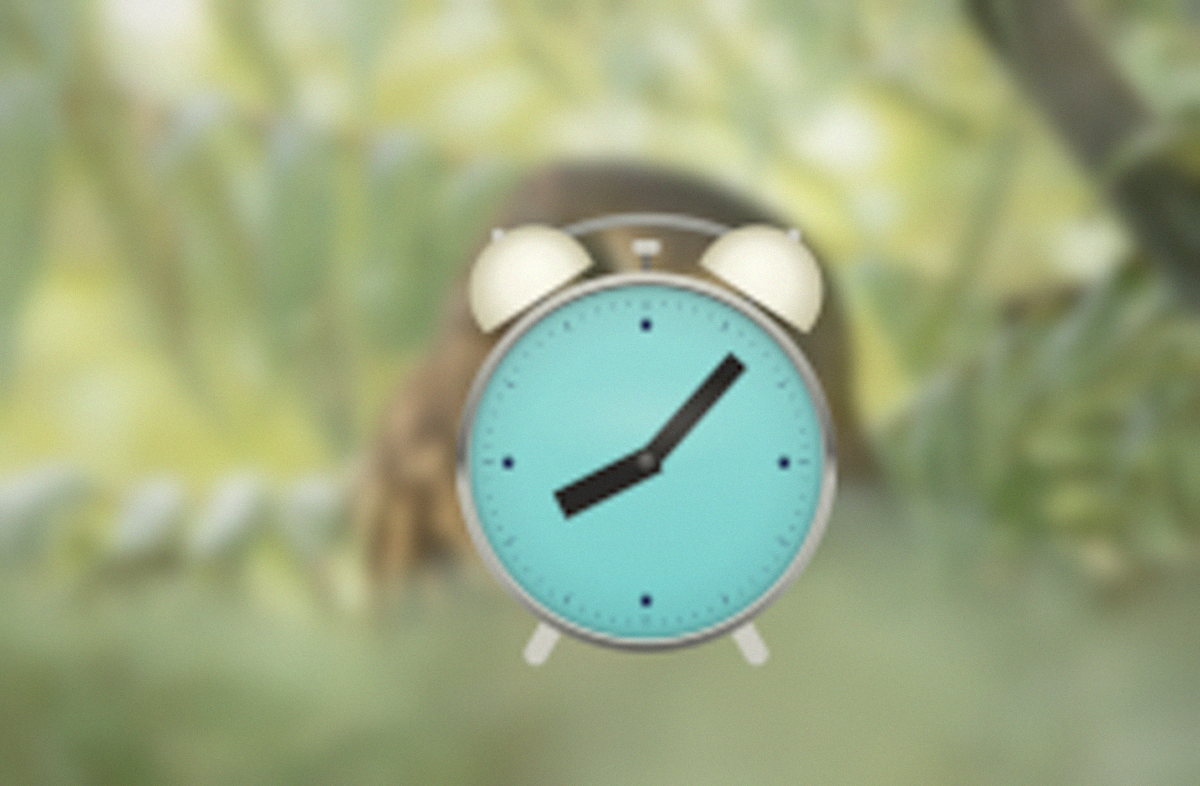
h=8 m=7
